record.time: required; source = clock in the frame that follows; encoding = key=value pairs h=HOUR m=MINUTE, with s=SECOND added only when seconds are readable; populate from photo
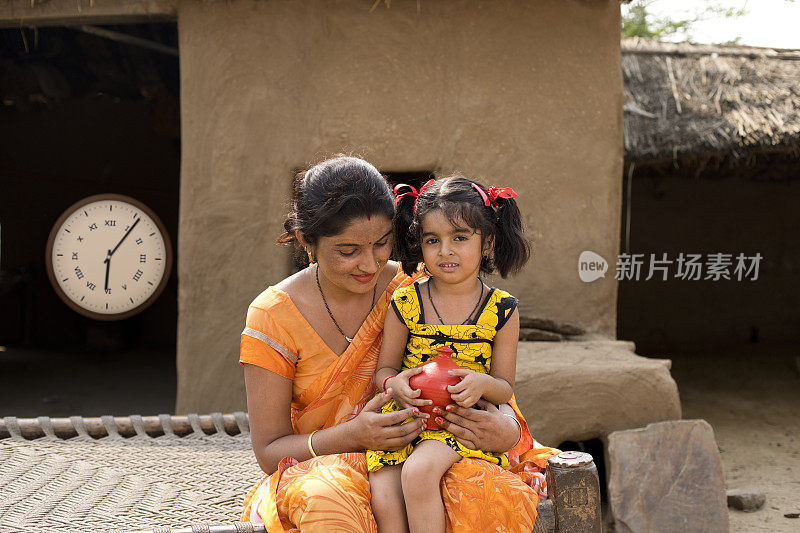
h=6 m=6
